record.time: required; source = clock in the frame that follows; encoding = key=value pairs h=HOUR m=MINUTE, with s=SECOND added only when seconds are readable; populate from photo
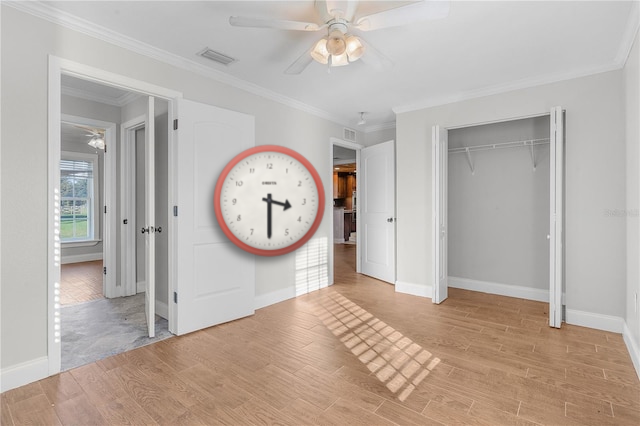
h=3 m=30
